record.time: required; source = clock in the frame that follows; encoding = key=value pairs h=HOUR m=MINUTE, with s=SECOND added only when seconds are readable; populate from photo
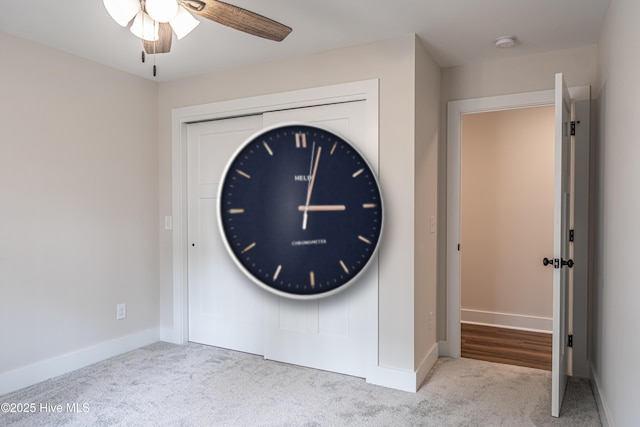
h=3 m=3 s=2
